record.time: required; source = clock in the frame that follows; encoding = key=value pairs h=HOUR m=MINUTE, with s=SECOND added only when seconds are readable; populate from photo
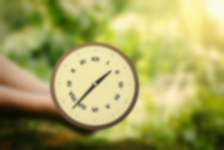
h=1 m=37
